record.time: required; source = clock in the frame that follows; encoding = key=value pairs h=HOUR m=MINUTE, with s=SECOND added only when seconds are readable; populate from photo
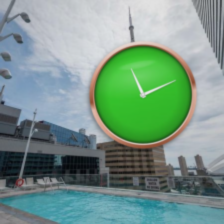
h=11 m=11
